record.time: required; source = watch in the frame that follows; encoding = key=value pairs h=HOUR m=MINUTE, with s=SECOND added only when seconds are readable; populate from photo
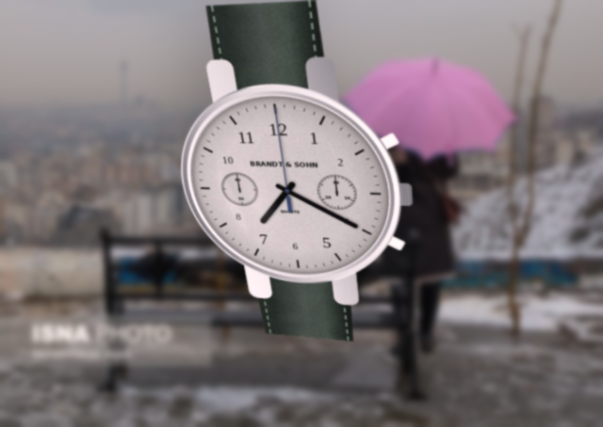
h=7 m=20
